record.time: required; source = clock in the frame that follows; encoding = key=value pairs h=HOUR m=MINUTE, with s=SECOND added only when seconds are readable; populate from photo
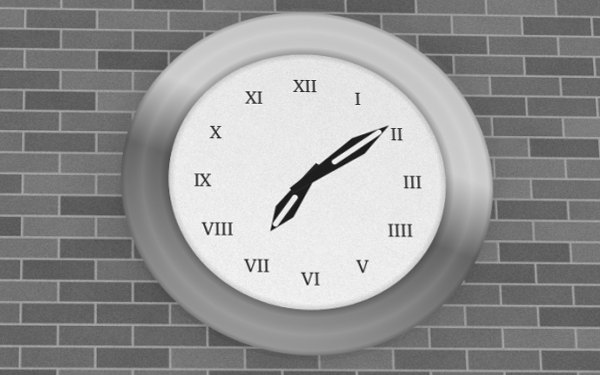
h=7 m=9
